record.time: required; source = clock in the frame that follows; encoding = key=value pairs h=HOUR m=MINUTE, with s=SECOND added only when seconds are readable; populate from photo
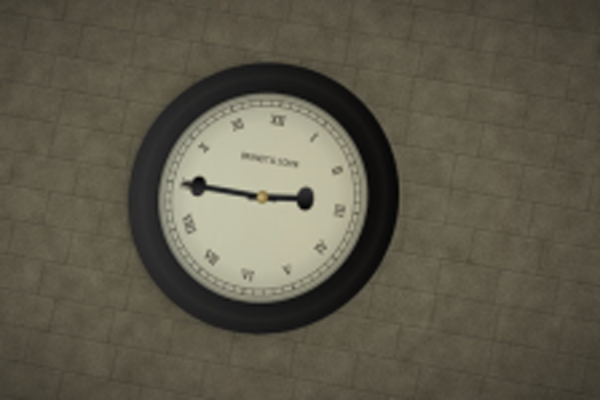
h=2 m=45
